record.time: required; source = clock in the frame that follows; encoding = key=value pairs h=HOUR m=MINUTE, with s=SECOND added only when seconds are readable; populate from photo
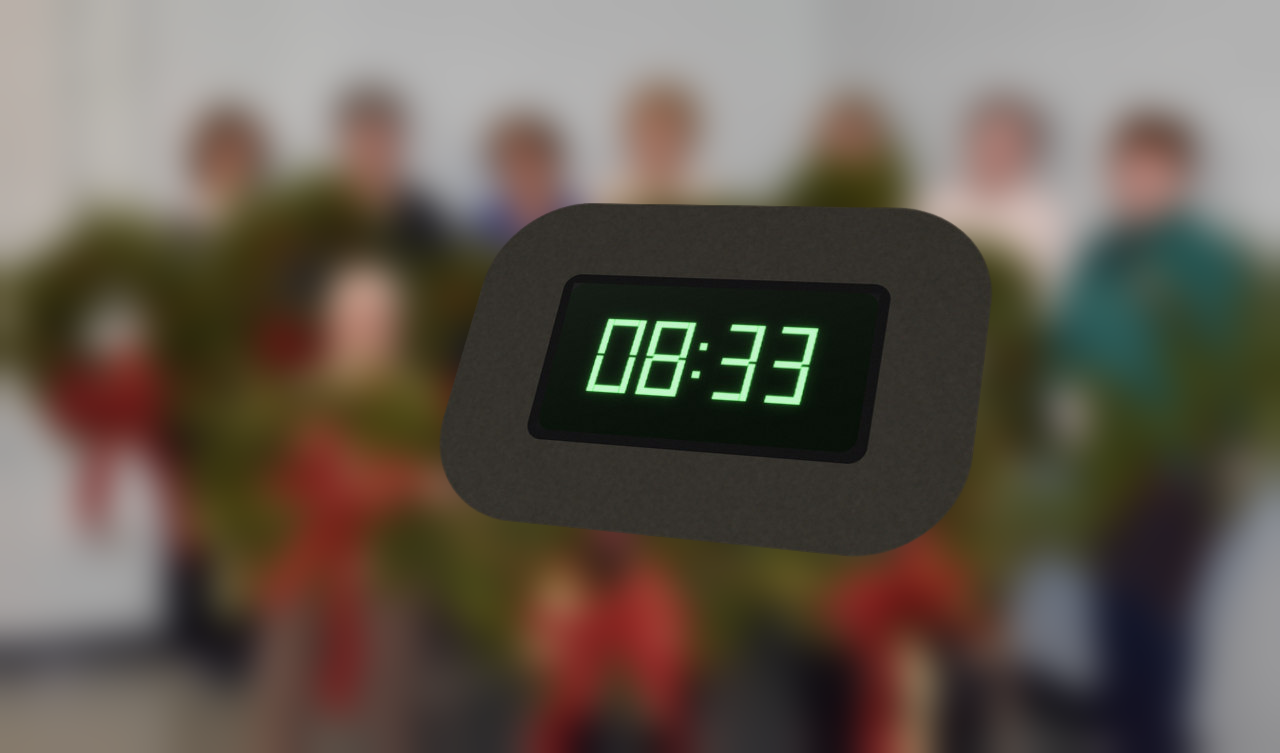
h=8 m=33
